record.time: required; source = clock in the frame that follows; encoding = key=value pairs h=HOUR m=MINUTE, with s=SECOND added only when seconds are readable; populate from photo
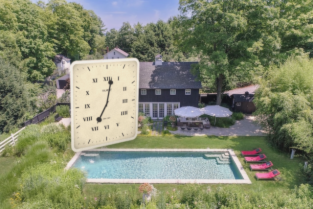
h=7 m=2
